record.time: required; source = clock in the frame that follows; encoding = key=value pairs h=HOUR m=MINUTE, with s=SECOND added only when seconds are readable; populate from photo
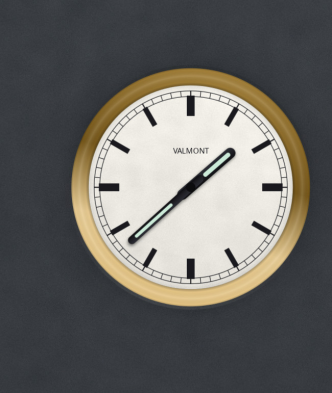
h=1 m=38
